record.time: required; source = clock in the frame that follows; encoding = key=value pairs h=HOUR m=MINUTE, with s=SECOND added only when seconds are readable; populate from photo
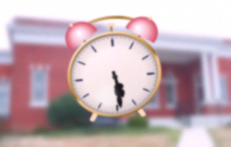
h=5 m=29
